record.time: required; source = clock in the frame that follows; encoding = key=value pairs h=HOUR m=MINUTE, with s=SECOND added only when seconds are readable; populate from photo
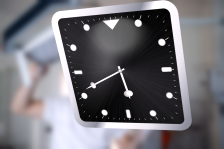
h=5 m=41
